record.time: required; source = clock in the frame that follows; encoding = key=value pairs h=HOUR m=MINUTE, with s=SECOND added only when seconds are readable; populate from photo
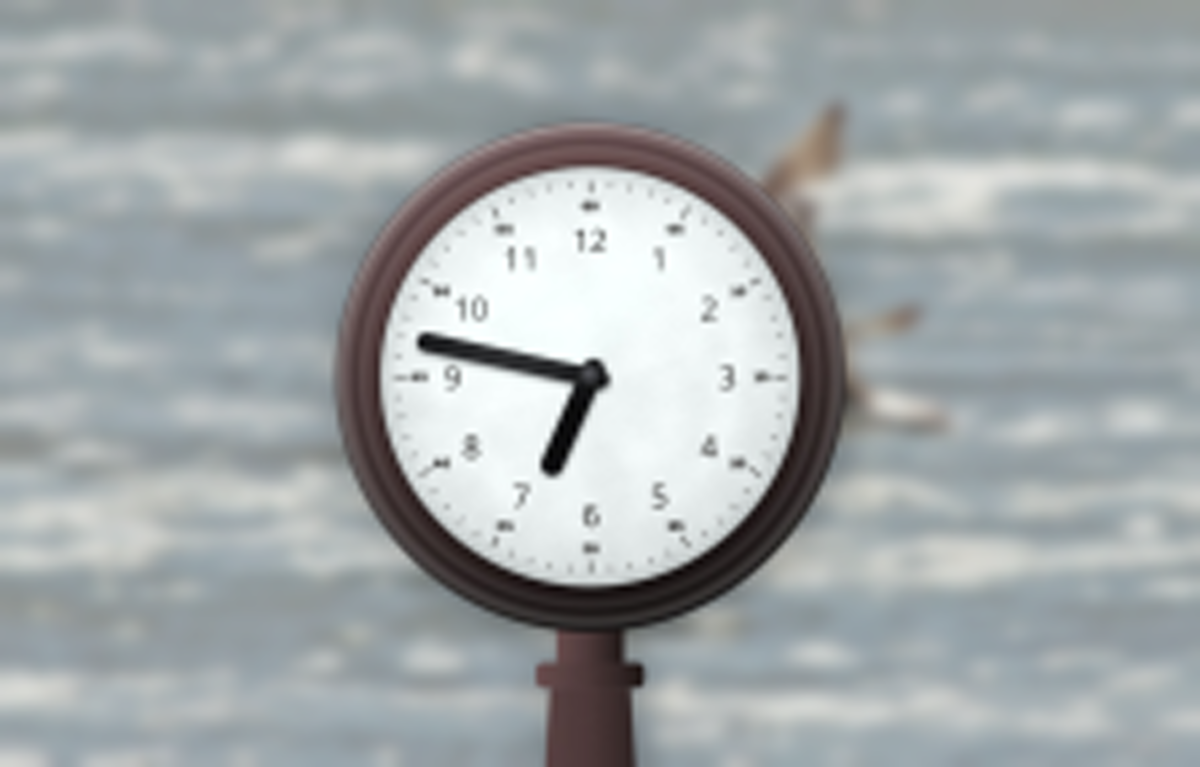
h=6 m=47
